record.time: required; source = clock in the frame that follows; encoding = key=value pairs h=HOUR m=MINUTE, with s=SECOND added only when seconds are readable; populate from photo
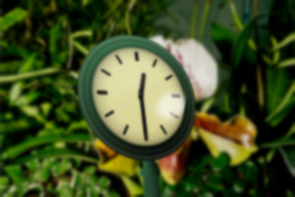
h=12 m=30
